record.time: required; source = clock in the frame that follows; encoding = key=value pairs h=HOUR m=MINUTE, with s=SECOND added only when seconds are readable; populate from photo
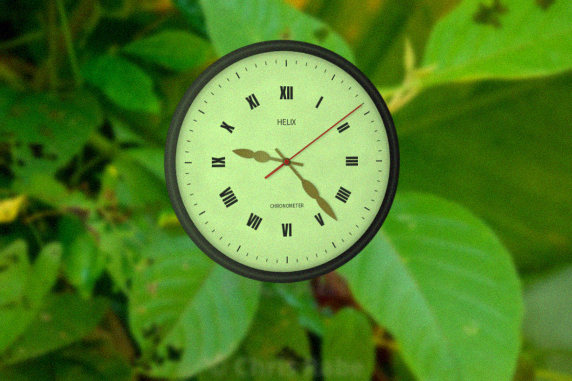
h=9 m=23 s=9
